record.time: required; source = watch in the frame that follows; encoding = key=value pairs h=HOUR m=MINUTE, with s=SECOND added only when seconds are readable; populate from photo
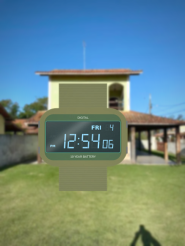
h=12 m=54 s=6
